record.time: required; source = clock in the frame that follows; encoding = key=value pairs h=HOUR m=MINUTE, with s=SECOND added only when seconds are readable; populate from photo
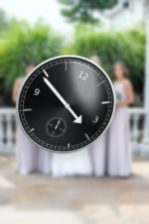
h=3 m=49
